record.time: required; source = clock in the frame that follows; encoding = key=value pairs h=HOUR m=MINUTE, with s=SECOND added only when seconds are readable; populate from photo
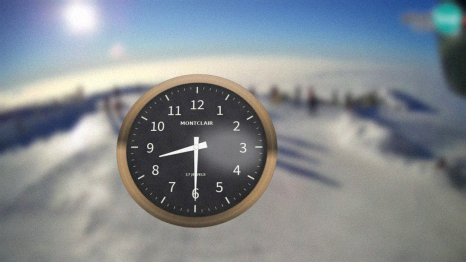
h=8 m=30
